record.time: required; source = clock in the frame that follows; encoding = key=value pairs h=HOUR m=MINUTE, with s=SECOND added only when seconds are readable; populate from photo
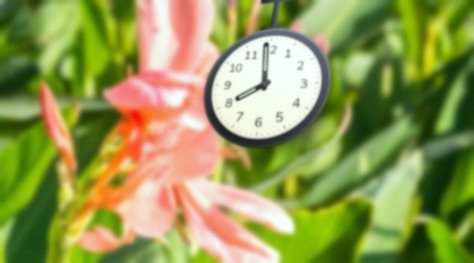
h=7 m=59
